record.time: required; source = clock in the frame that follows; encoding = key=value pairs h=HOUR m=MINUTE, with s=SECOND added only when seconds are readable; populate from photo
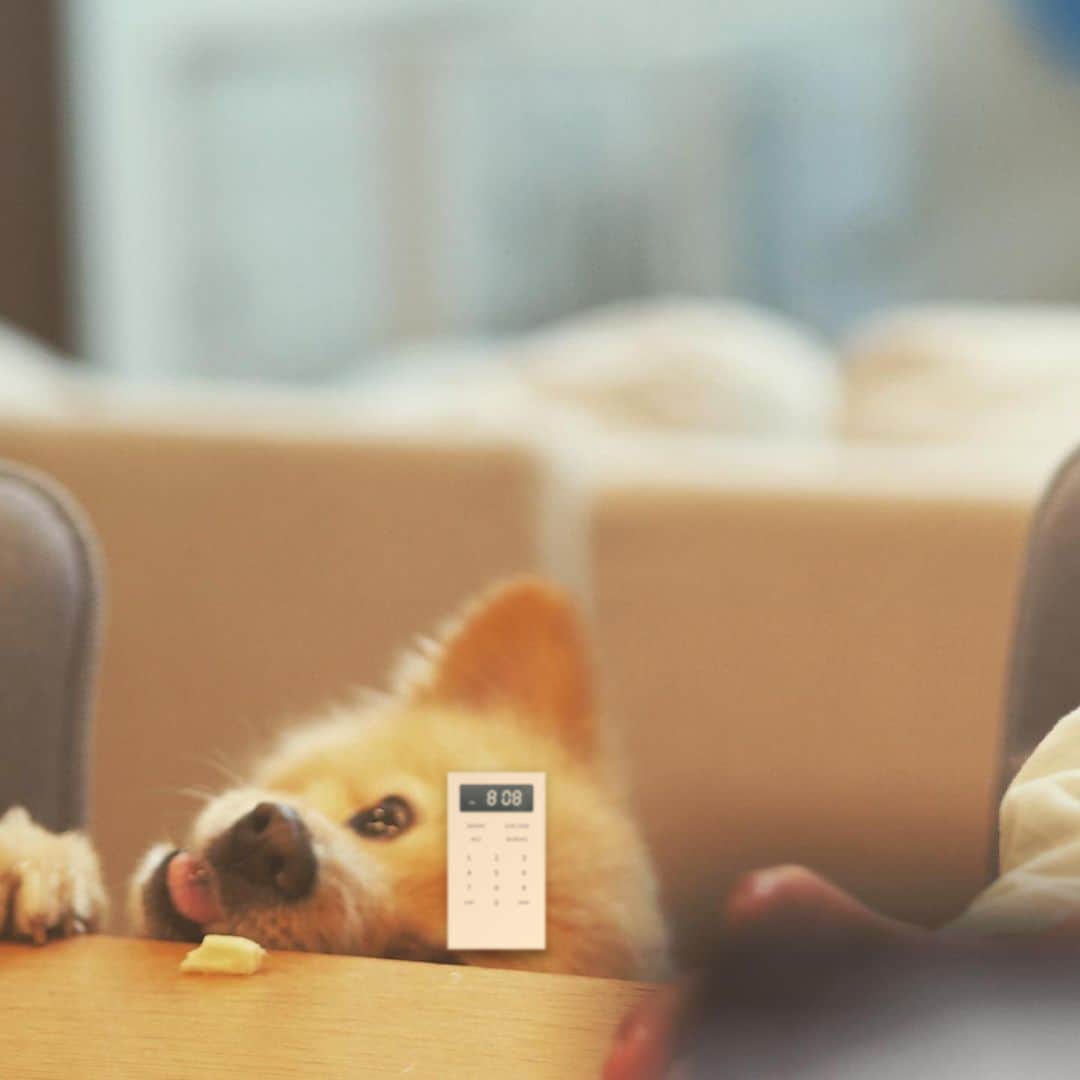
h=8 m=8
